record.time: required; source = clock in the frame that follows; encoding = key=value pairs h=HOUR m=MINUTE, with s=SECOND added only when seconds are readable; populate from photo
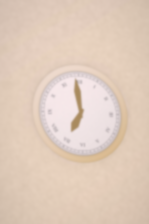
h=6 m=59
